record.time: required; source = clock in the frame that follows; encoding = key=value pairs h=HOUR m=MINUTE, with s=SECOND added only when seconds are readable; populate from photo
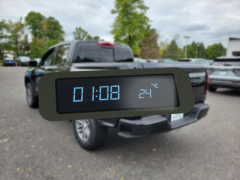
h=1 m=8
